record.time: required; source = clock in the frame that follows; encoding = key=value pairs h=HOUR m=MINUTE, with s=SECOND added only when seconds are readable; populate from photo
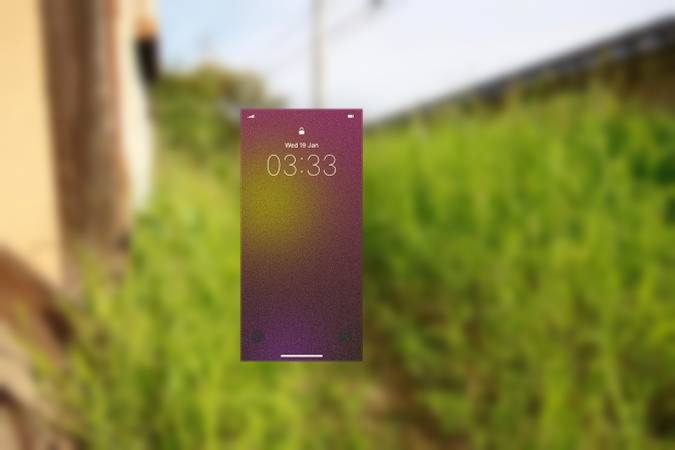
h=3 m=33
